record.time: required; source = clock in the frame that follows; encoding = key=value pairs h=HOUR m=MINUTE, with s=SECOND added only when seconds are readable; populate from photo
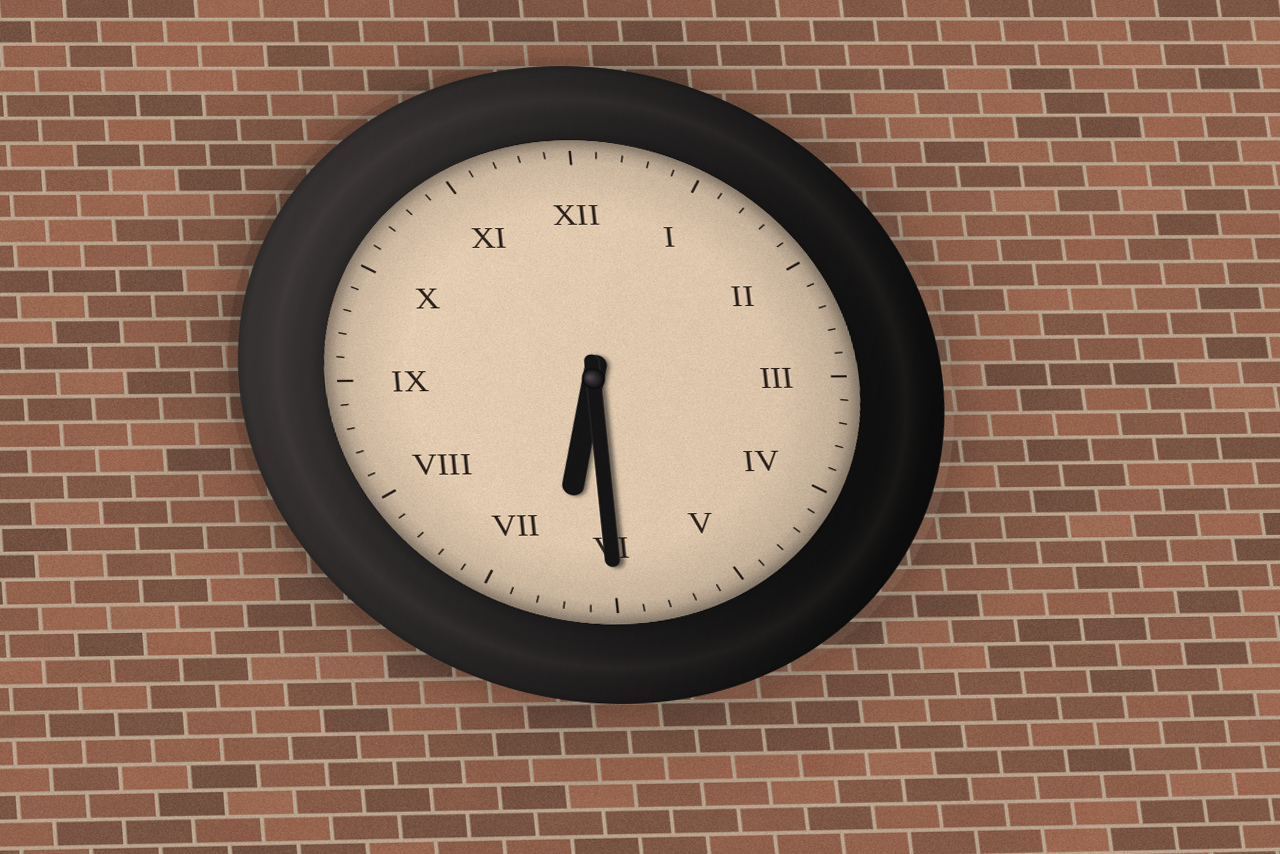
h=6 m=30
